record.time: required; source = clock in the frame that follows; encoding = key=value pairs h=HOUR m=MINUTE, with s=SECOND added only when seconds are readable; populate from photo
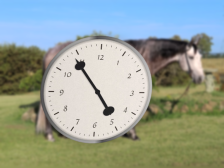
h=4 m=54
